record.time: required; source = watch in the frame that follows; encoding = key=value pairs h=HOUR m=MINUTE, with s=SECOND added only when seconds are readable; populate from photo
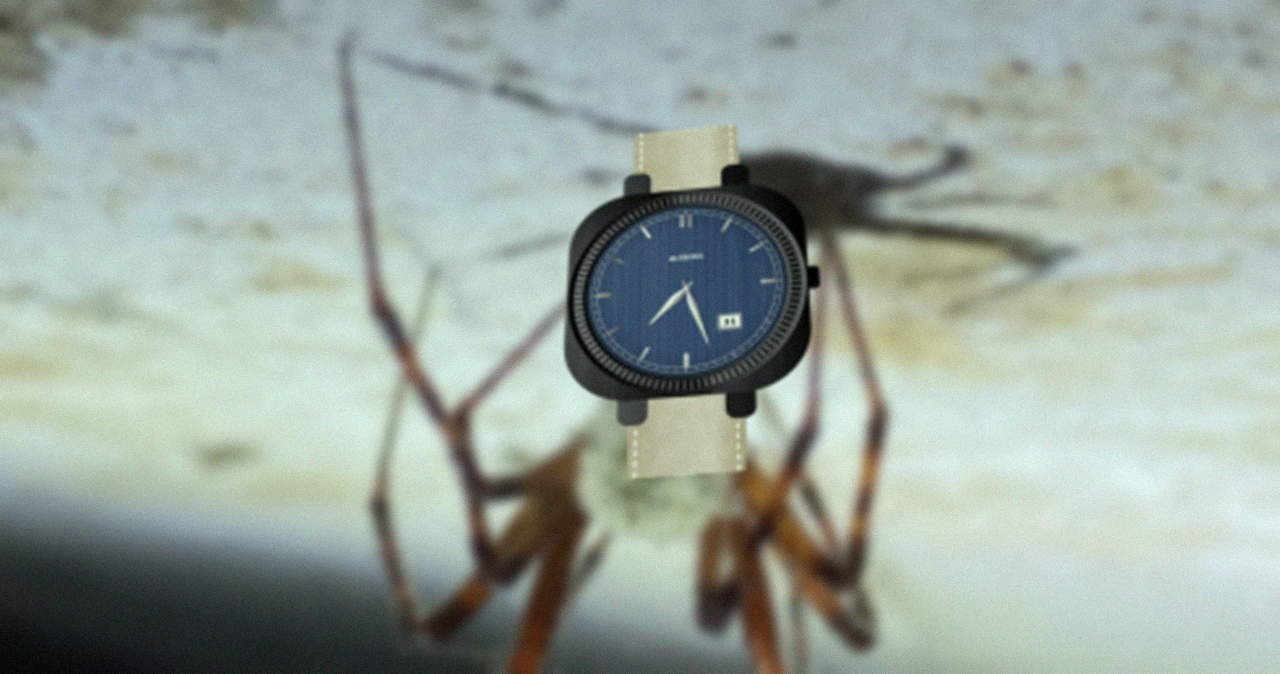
h=7 m=27
